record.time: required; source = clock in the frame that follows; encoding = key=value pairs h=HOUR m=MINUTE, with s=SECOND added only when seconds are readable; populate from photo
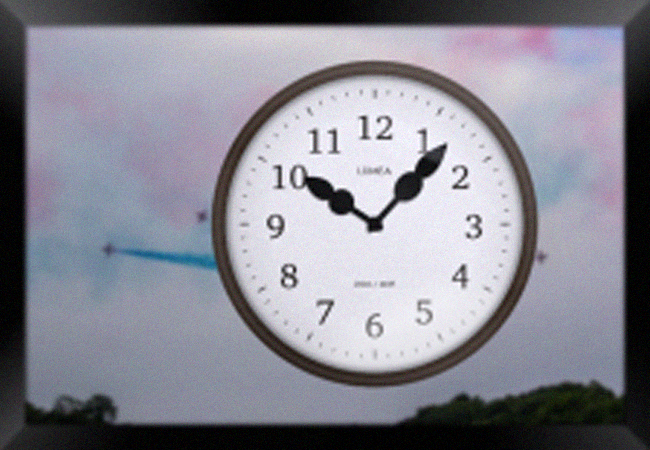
h=10 m=7
